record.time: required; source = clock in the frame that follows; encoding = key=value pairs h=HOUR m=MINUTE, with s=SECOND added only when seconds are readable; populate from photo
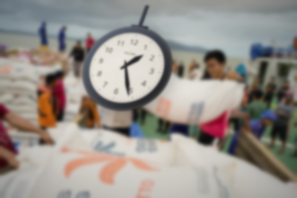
h=1 m=26
